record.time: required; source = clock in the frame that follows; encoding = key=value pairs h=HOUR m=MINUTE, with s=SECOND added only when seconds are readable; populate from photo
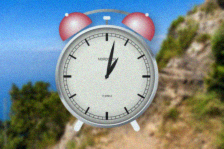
h=1 m=2
